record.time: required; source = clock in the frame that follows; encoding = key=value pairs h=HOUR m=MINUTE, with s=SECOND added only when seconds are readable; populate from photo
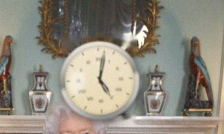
h=5 m=2
